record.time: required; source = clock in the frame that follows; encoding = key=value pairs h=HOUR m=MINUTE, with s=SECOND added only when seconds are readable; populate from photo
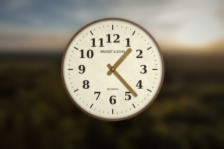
h=1 m=23
